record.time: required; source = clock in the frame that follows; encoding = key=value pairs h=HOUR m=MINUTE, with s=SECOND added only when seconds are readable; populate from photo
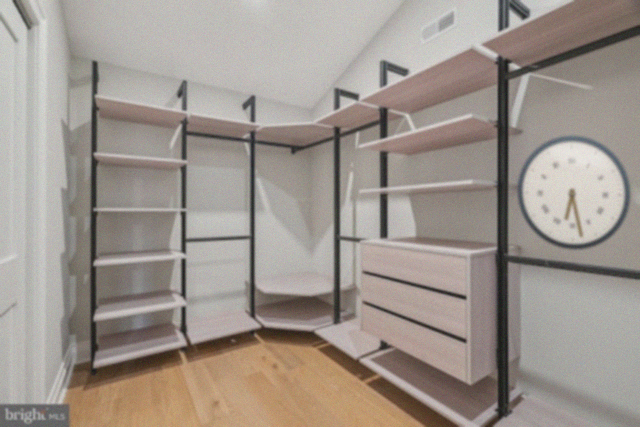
h=6 m=28
